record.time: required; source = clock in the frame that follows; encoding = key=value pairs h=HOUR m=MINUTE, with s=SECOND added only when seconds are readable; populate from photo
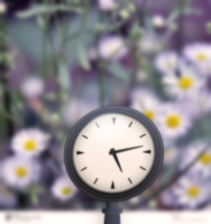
h=5 m=13
